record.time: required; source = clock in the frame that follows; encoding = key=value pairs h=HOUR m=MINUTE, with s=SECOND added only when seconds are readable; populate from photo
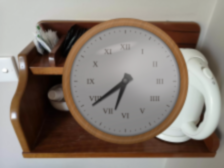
h=6 m=39
